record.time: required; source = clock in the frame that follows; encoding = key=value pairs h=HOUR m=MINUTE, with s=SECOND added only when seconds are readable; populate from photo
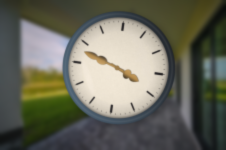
h=3 m=48
